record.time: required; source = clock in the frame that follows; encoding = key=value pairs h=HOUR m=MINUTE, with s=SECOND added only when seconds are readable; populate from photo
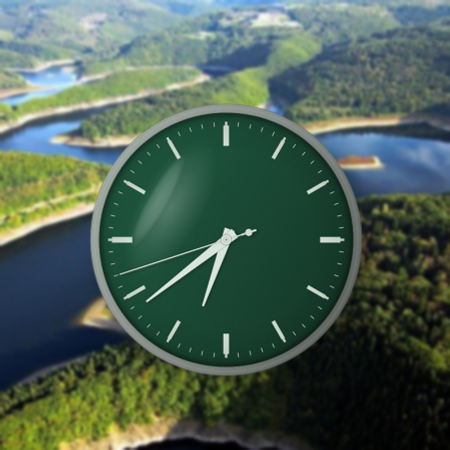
h=6 m=38 s=42
